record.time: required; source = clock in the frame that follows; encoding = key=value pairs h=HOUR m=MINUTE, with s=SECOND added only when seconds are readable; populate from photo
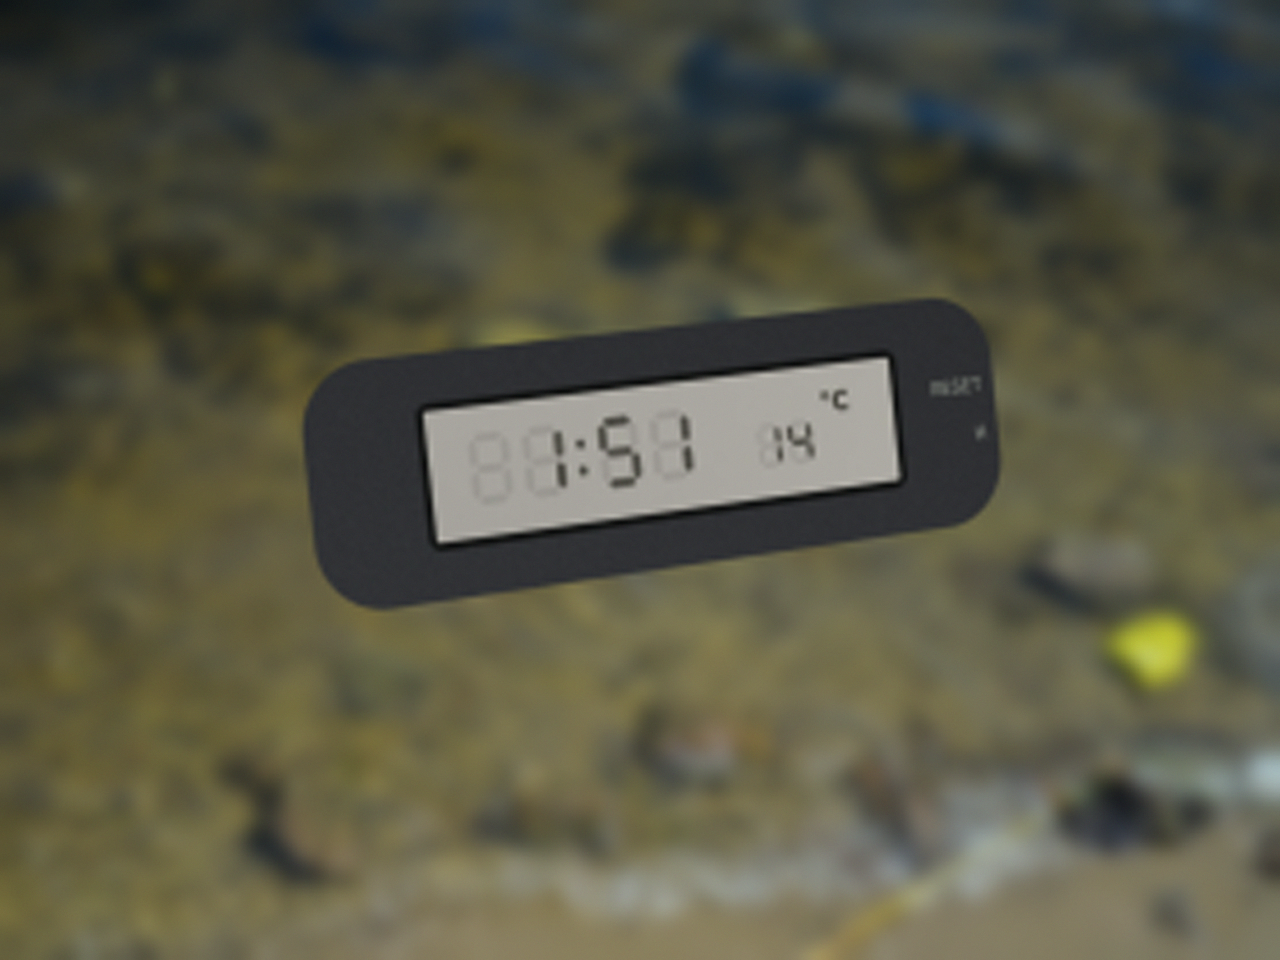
h=1 m=51
